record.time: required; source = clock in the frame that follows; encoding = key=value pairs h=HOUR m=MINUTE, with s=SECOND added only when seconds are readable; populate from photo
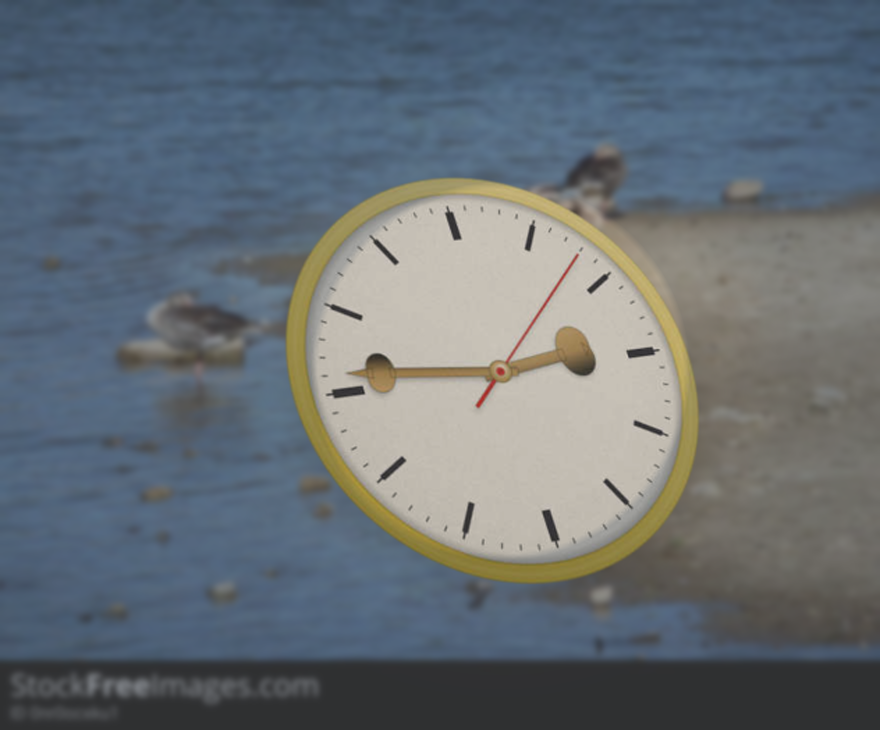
h=2 m=46 s=8
